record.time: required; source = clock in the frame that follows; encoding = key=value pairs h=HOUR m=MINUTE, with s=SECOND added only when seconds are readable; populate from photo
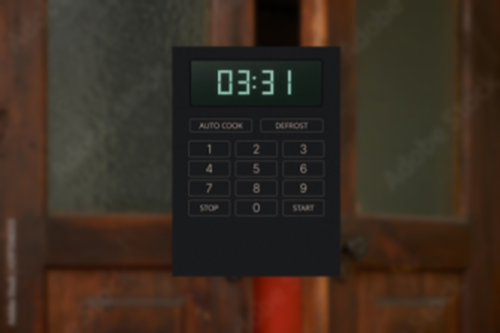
h=3 m=31
